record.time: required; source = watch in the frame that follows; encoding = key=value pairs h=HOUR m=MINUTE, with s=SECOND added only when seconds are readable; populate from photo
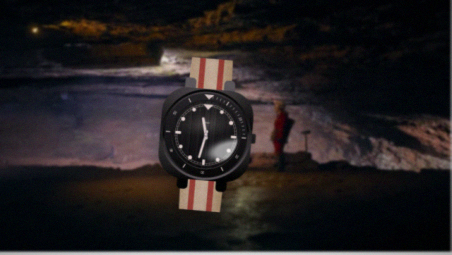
h=11 m=32
